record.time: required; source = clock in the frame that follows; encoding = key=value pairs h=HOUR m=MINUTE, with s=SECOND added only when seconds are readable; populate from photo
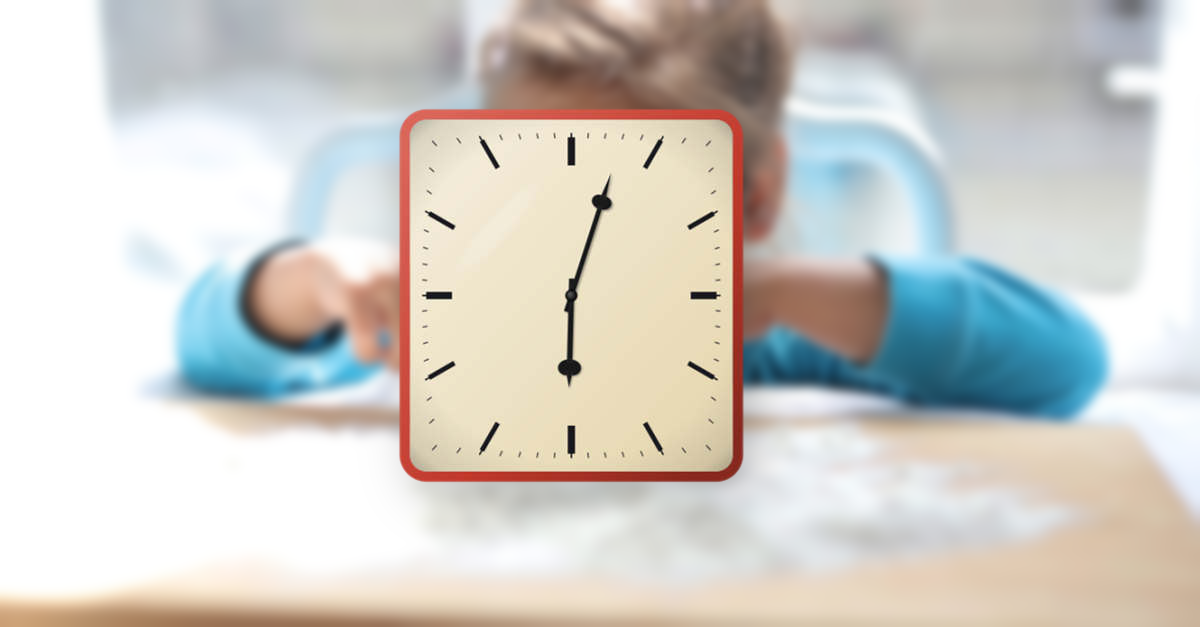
h=6 m=3
